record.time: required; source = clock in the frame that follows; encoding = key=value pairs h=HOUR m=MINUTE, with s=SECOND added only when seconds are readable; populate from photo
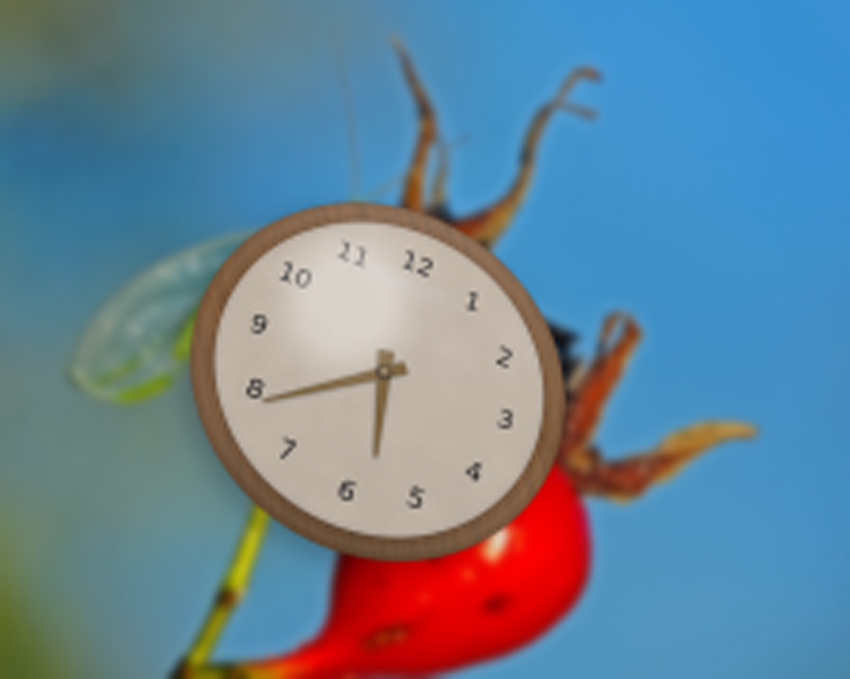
h=5 m=39
